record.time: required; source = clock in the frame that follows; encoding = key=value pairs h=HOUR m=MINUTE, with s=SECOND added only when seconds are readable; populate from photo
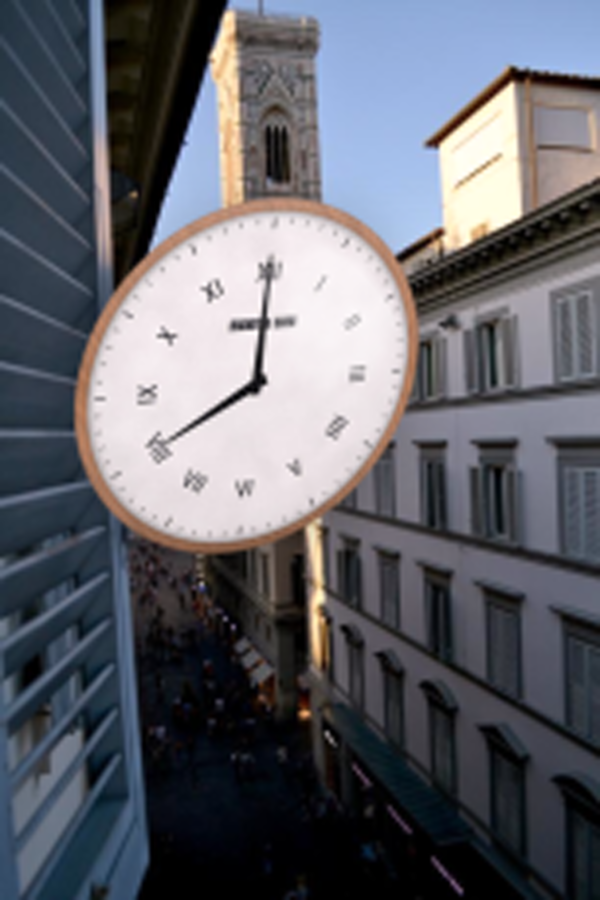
h=8 m=0
